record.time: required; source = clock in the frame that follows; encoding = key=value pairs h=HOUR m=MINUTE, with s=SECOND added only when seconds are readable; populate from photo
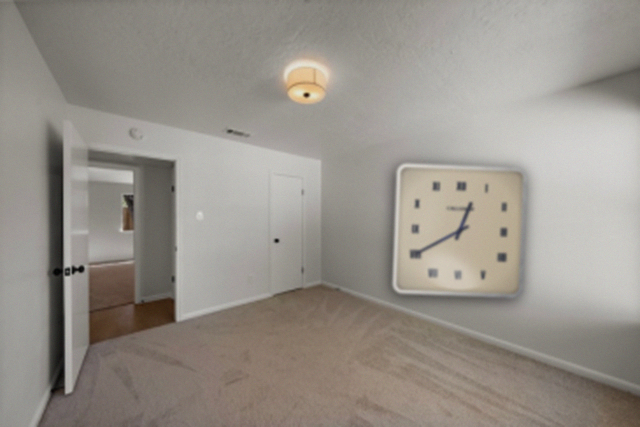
h=12 m=40
